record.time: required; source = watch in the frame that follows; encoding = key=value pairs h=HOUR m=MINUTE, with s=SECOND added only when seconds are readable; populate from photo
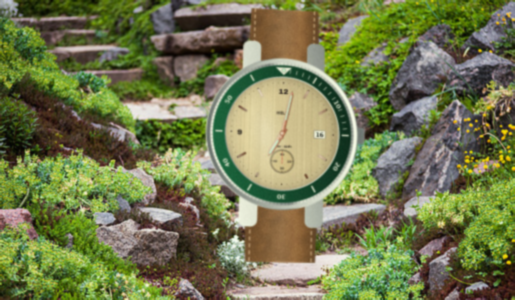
h=7 m=2
